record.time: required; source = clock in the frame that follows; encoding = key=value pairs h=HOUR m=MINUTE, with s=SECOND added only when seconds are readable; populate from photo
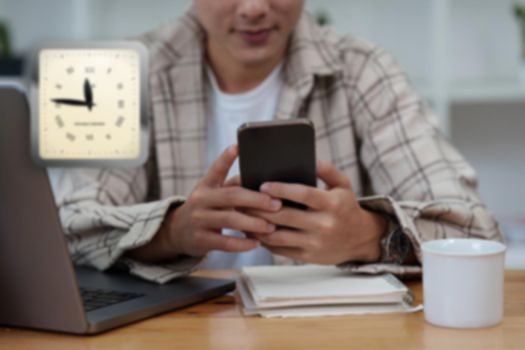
h=11 m=46
